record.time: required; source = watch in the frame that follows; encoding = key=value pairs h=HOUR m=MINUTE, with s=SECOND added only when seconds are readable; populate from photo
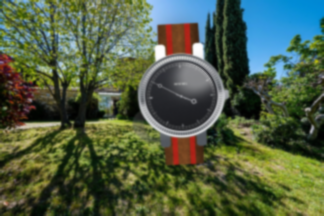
h=3 m=50
